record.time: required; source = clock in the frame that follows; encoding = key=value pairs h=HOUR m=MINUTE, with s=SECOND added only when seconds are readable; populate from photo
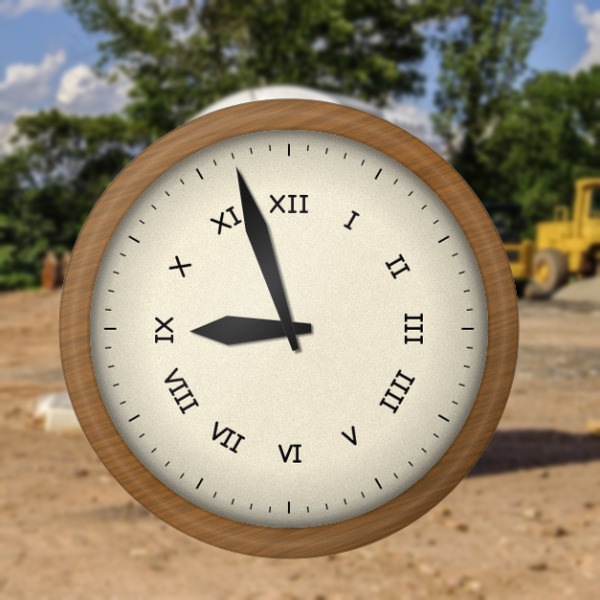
h=8 m=57
